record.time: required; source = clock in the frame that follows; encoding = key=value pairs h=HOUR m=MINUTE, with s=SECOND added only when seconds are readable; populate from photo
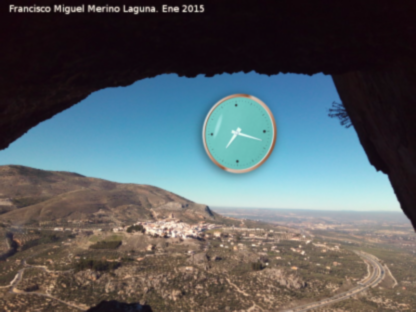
h=7 m=18
